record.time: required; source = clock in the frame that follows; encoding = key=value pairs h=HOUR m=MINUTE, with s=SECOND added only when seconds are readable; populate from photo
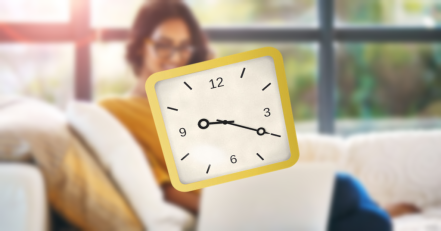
h=9 m=20
